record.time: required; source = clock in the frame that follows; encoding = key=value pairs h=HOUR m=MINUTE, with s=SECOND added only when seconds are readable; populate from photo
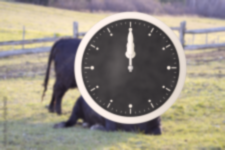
h=12 m=0
